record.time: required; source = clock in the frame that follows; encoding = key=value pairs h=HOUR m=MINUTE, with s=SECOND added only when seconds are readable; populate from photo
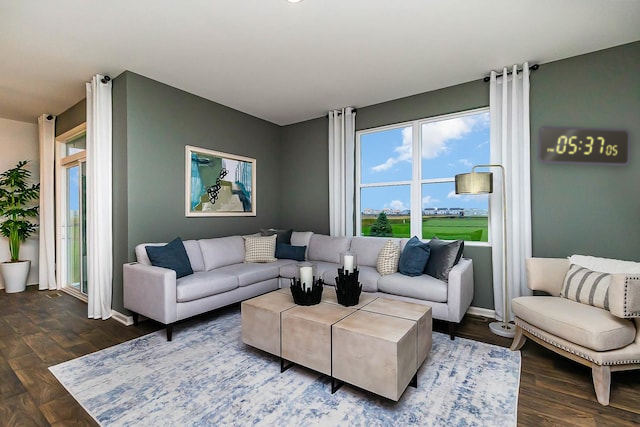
h=5 m=37 s=5
